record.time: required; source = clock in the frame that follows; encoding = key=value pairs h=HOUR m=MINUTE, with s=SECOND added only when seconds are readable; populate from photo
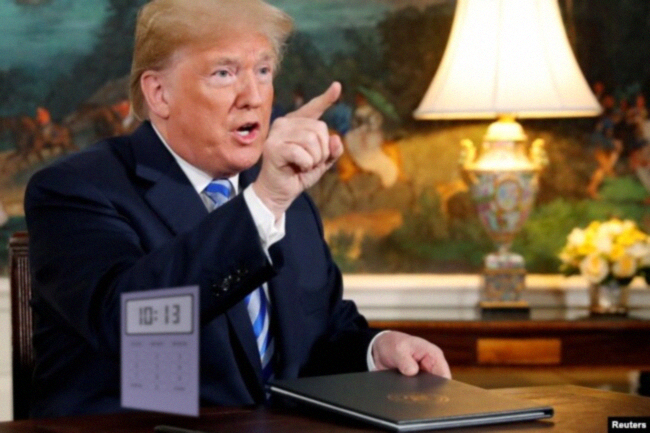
h=10 m=13
